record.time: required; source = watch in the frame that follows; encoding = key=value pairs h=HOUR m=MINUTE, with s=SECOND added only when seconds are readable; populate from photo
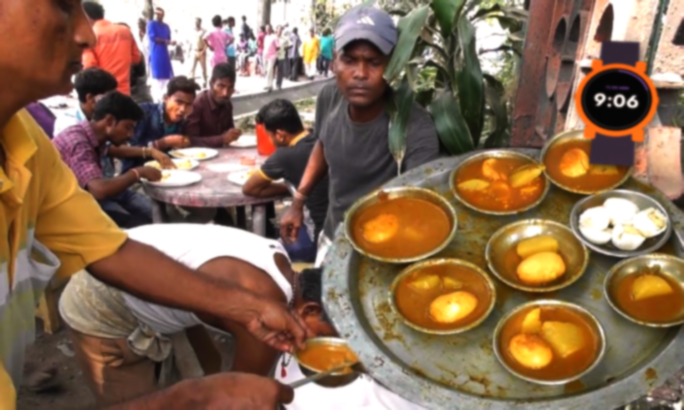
h=9 m=6
